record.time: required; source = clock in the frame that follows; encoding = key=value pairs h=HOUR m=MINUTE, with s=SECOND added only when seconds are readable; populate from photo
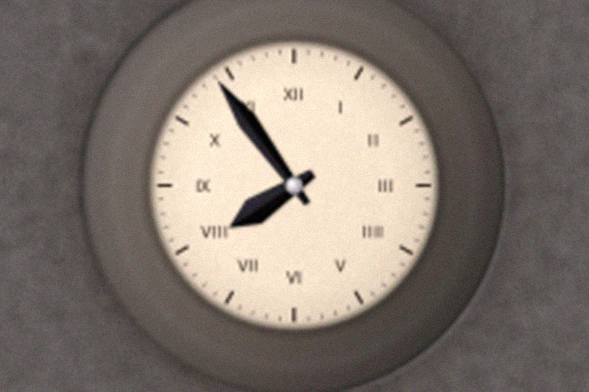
h=7 m=54
